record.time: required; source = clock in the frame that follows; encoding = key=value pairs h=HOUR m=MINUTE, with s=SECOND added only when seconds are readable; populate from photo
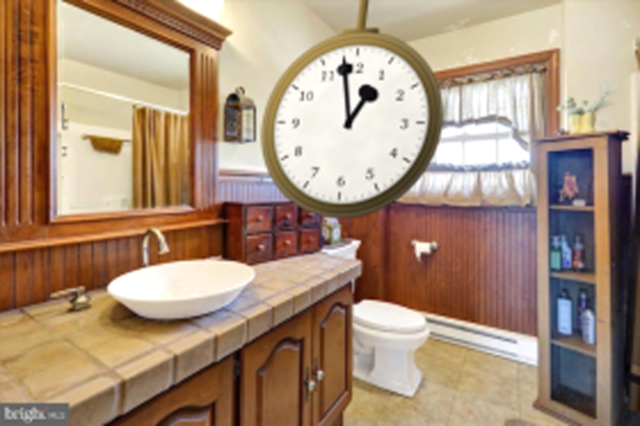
h=12 m=58
